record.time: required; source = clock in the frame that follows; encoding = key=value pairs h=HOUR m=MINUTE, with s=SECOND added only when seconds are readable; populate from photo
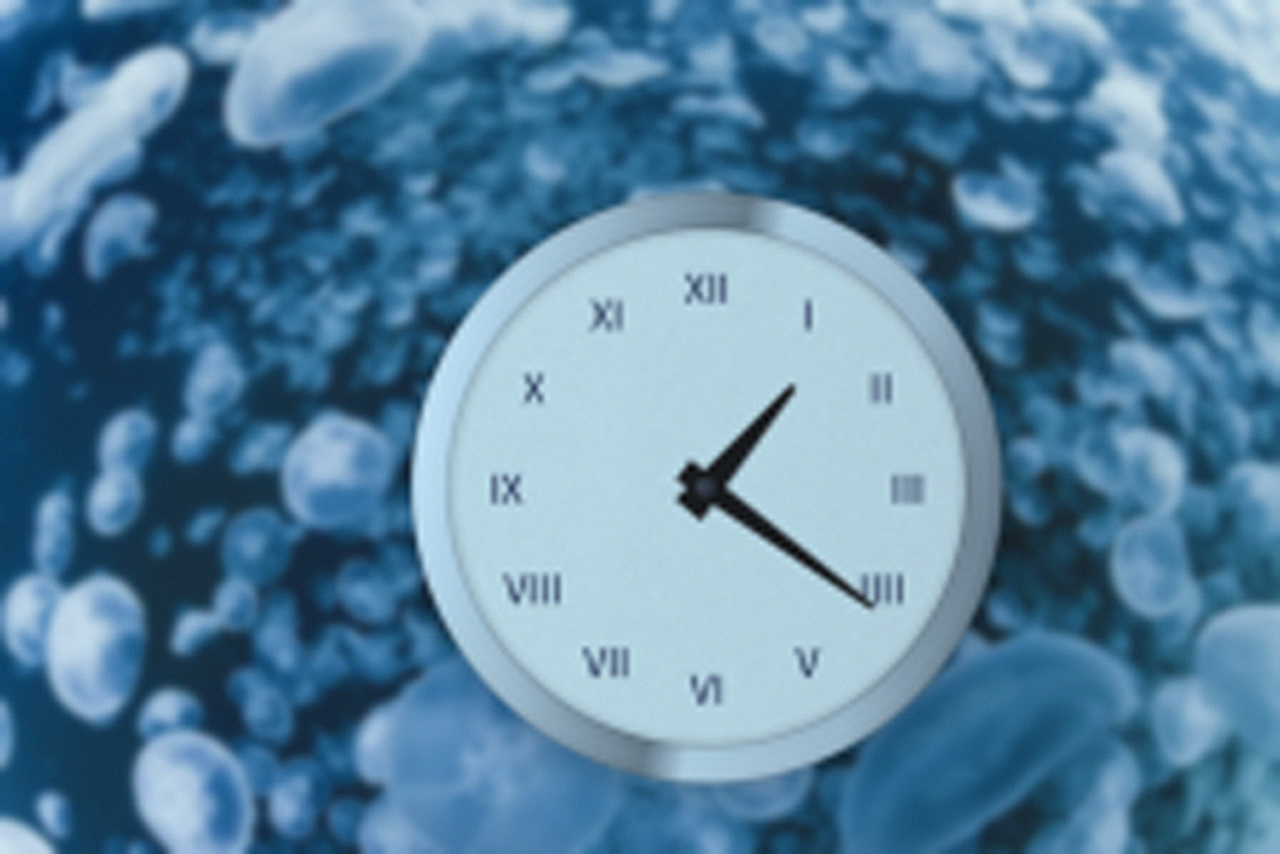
h=1 m=21
